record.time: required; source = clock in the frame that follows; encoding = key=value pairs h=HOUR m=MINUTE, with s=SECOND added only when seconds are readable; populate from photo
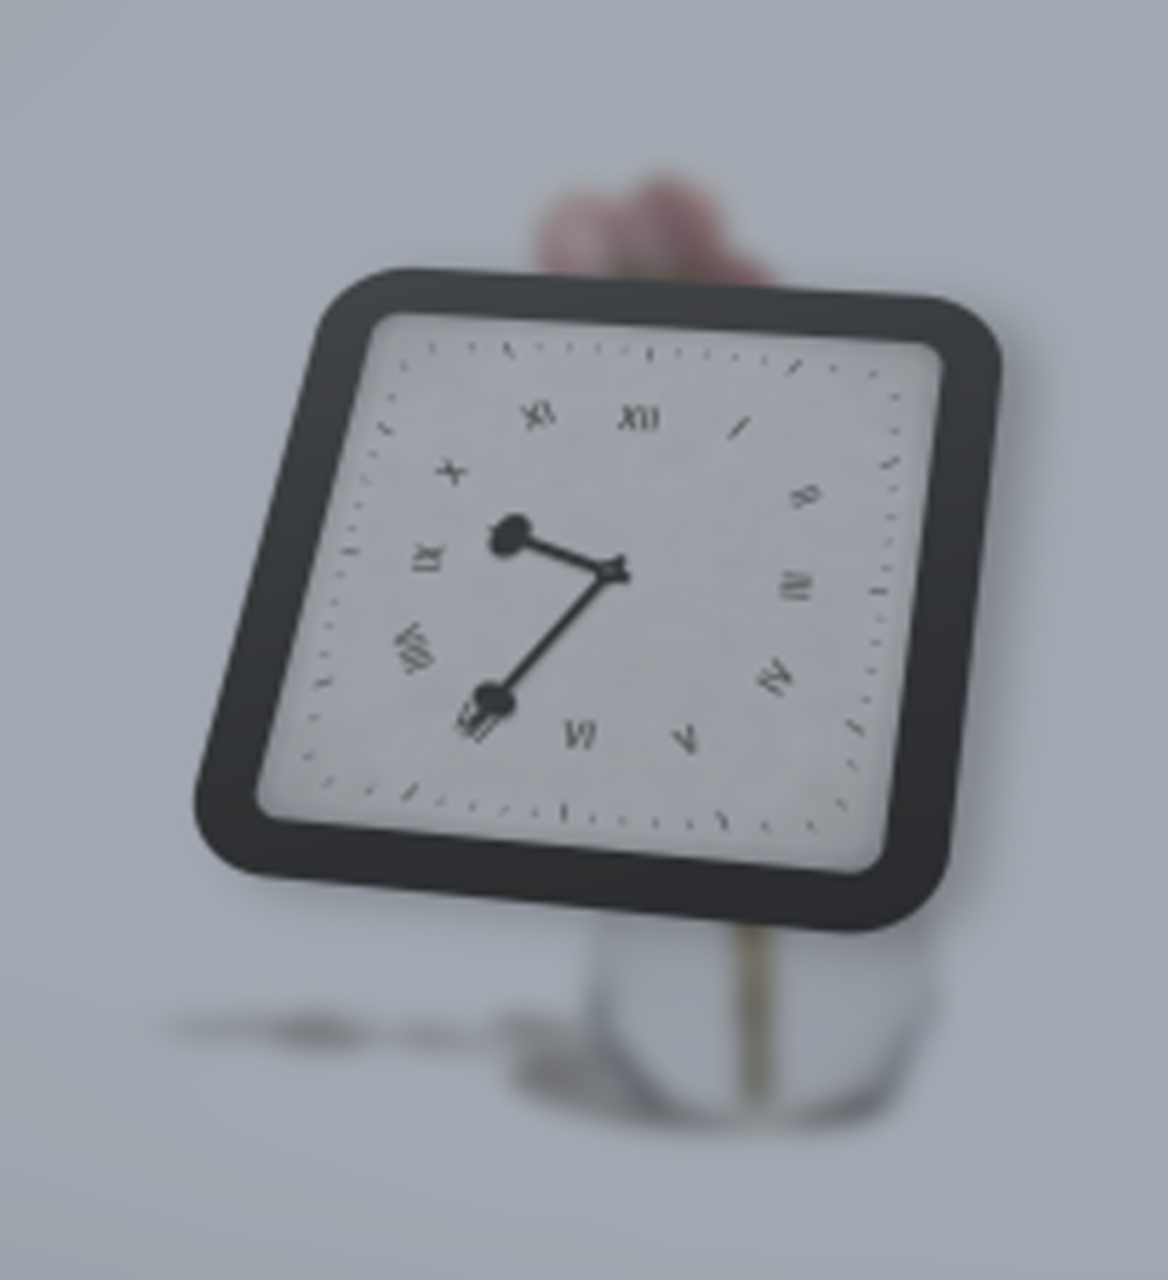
h=9 m=35
